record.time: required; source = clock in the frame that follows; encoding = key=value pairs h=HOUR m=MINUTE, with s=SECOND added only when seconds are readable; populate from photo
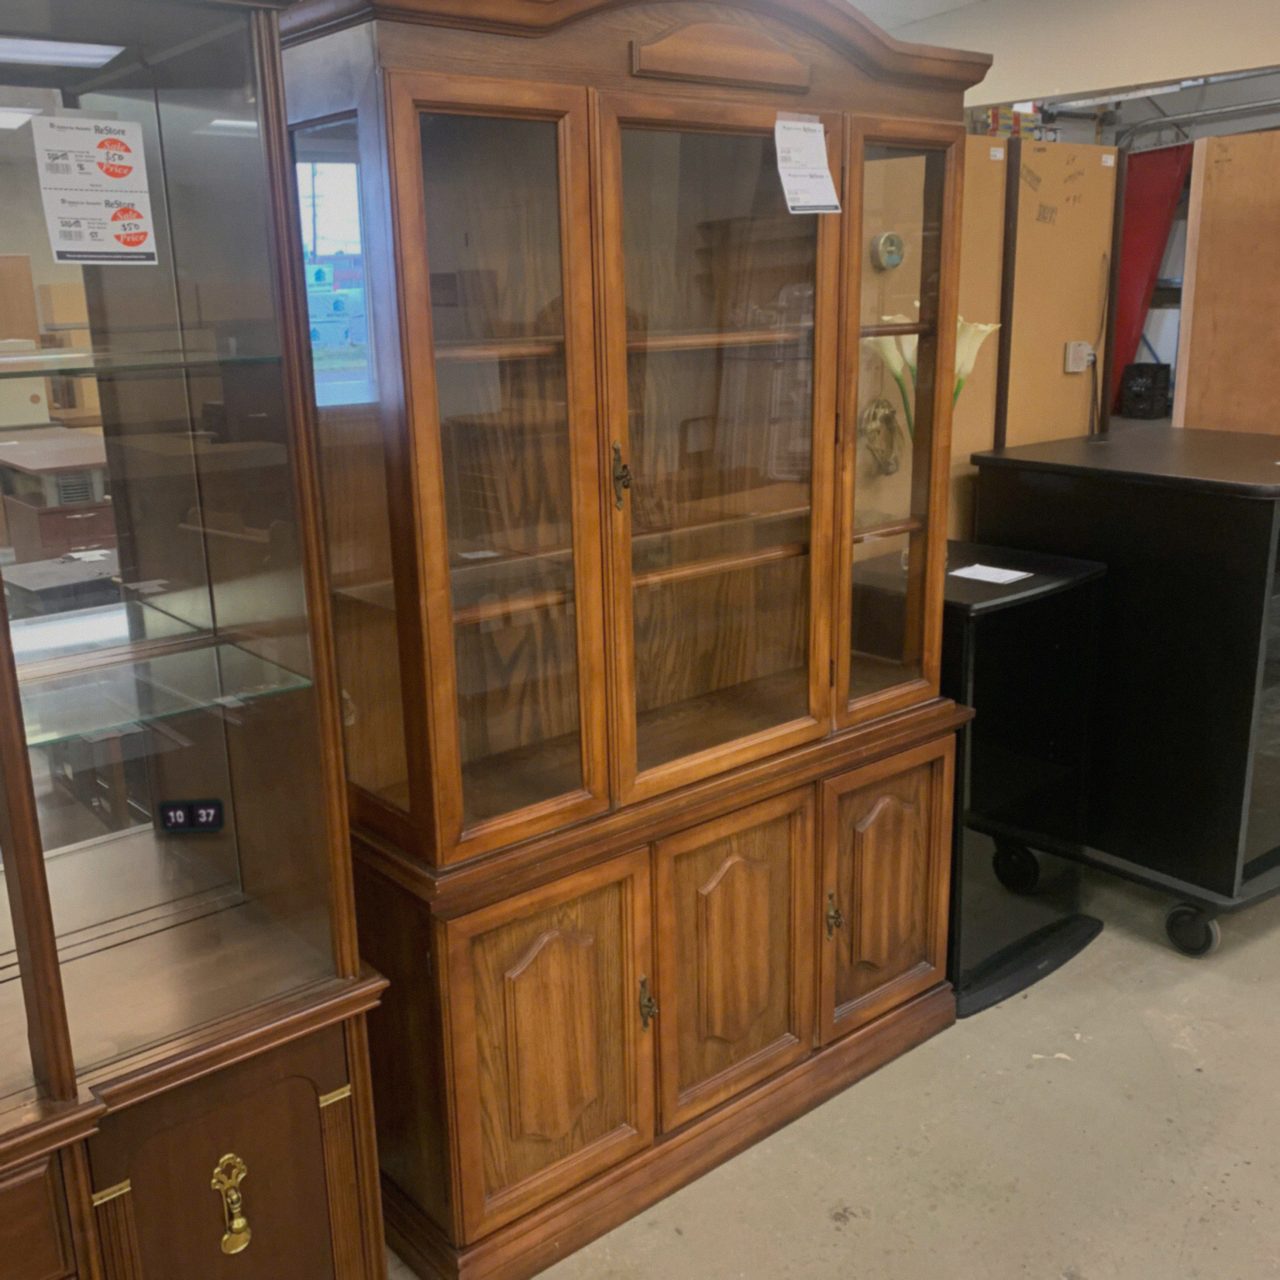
h=10 m=37
